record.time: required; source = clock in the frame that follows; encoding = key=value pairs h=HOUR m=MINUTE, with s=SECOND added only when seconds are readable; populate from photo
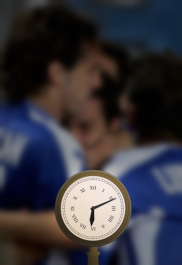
h=6 m=11
